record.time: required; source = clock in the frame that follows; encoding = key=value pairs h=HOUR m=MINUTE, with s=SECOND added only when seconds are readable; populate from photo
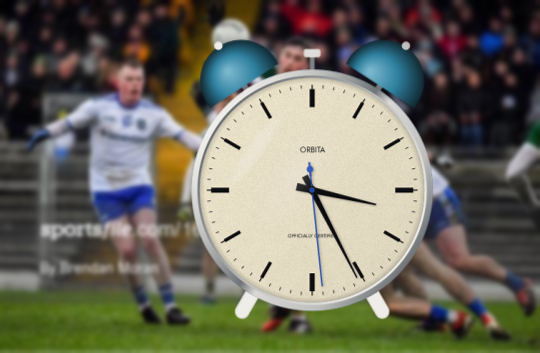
h=3 m=25 s=29
